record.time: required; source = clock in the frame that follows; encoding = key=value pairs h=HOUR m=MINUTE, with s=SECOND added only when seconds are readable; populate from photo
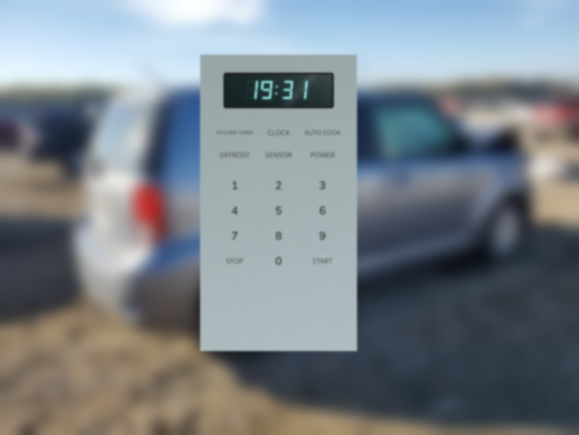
h=19 m=31
